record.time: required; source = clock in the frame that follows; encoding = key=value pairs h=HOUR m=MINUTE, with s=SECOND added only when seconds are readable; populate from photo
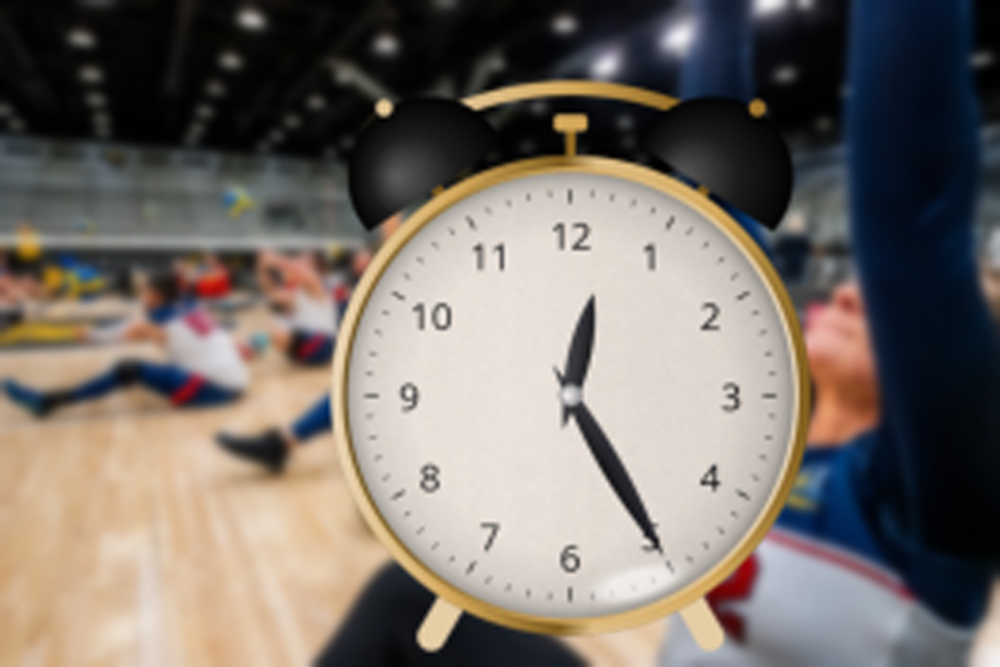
h=12 m=25
